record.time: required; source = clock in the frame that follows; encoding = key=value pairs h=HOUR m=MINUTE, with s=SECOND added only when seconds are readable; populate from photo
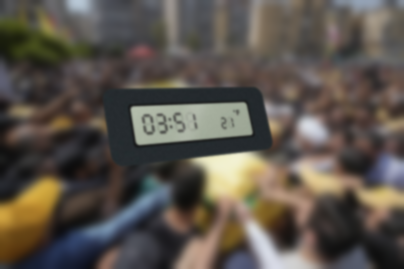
h=3 m=51
